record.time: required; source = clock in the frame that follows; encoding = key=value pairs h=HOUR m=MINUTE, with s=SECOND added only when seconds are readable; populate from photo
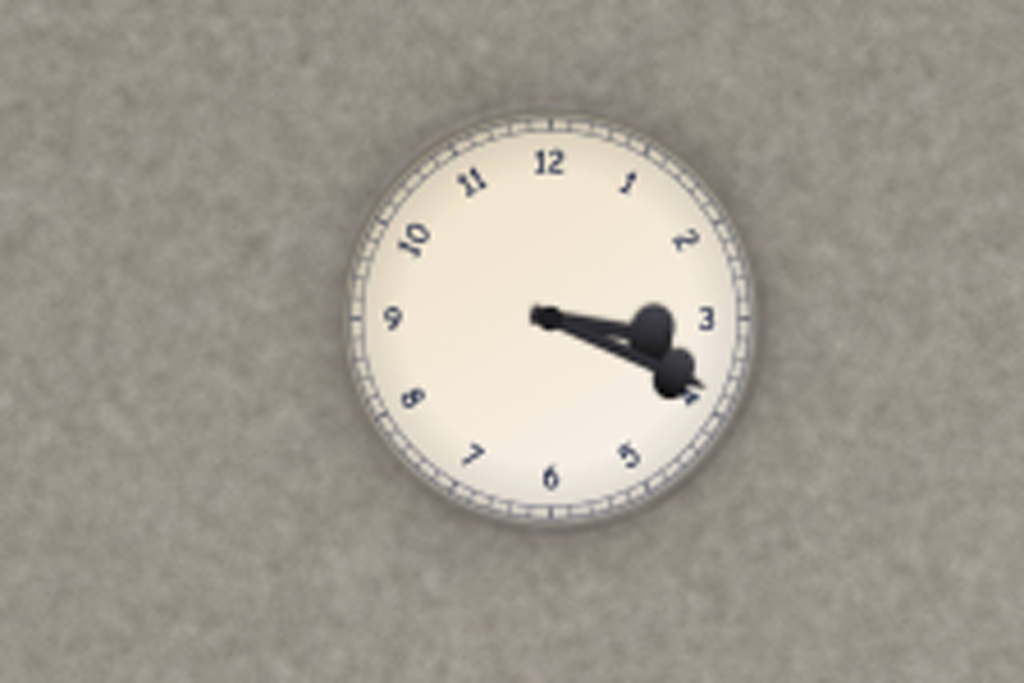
h=3 m=19
